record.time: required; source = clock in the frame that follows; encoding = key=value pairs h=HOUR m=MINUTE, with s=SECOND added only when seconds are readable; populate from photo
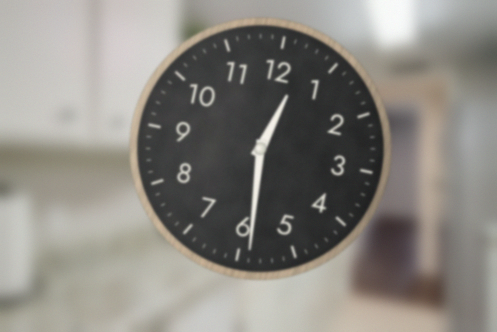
h=12 m=29
